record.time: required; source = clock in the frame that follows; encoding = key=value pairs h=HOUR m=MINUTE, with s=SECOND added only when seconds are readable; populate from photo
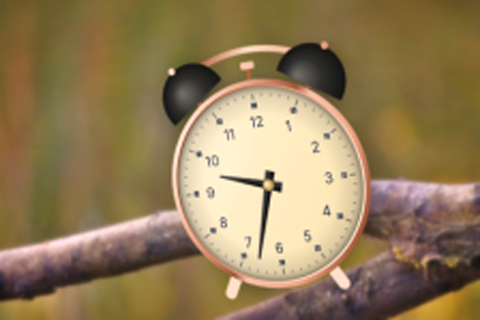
h=9 m=33
